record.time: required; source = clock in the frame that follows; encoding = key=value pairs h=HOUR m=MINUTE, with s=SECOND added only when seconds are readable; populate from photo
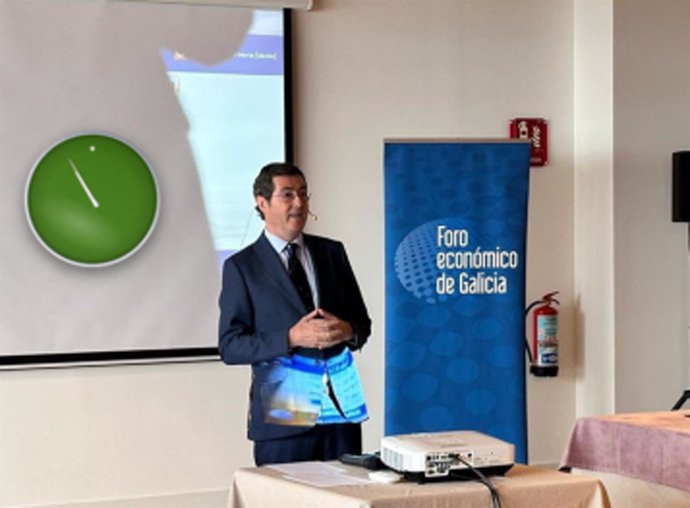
h=10 m=55
